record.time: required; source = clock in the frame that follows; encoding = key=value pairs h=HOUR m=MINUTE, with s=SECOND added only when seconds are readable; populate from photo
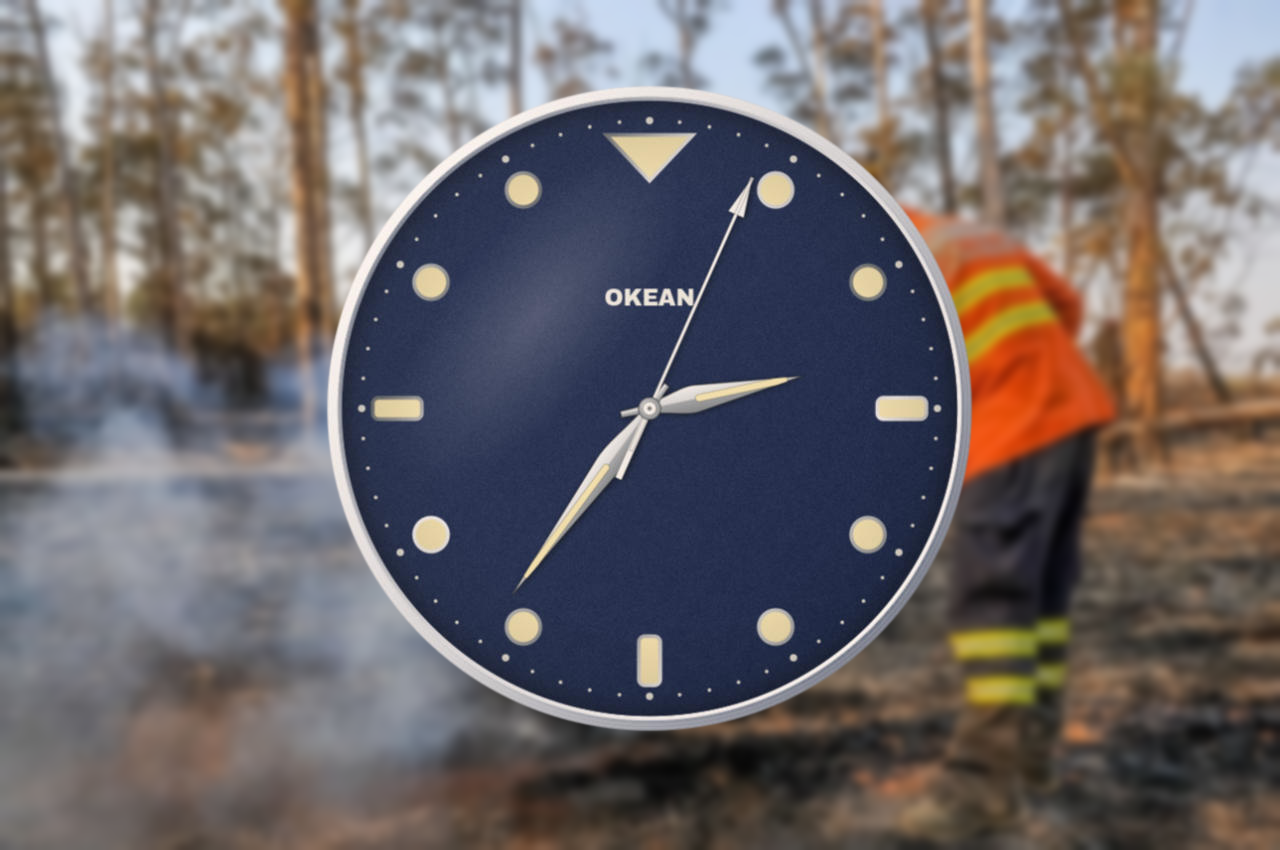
h=2 m=36 s=4
